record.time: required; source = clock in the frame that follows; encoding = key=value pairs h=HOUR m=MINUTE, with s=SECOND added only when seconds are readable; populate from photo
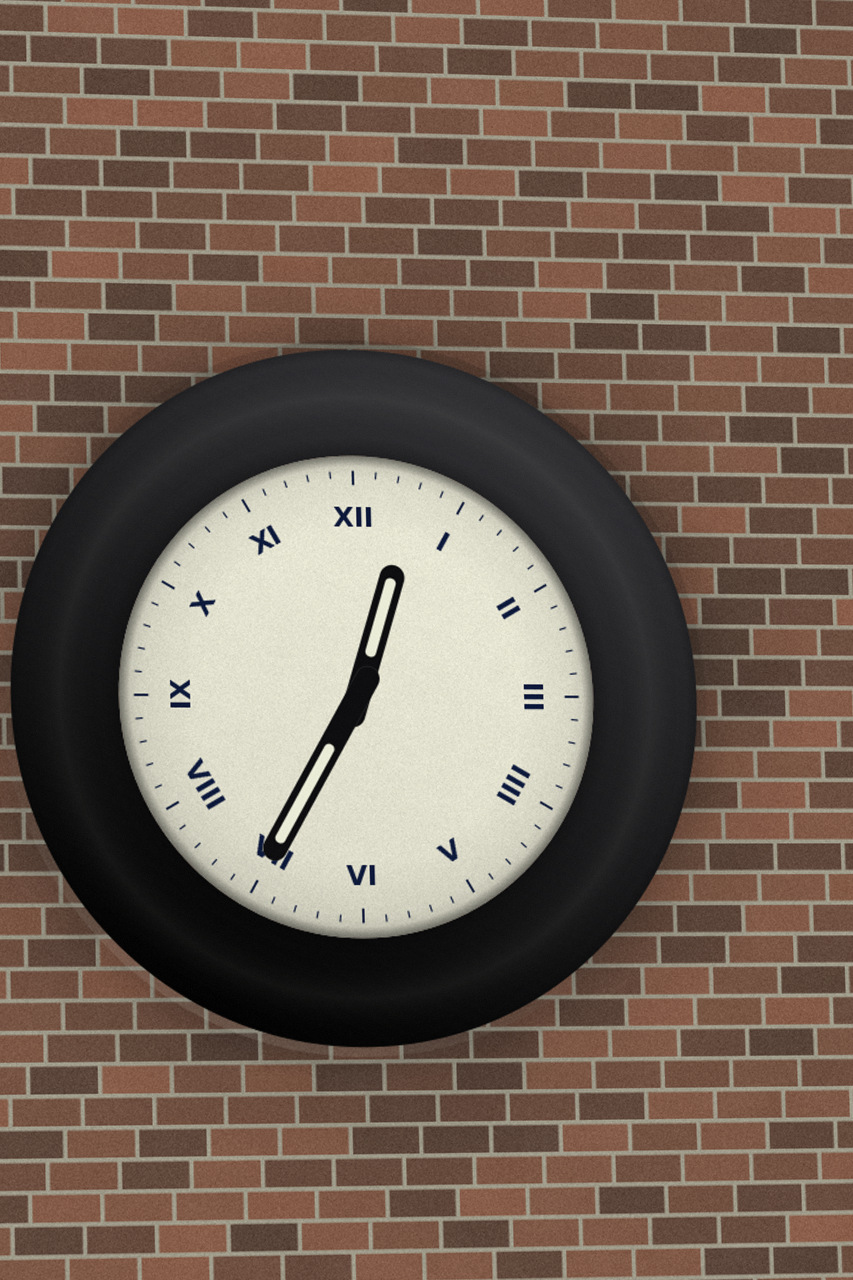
h=12 m=35
